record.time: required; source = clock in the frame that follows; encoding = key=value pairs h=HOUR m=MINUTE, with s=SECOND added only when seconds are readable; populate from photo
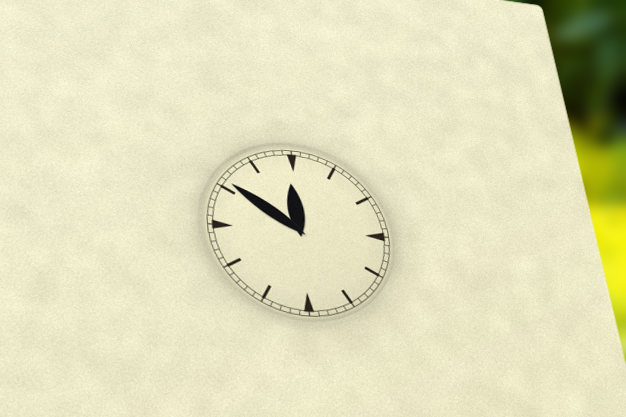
h=11 m=51
